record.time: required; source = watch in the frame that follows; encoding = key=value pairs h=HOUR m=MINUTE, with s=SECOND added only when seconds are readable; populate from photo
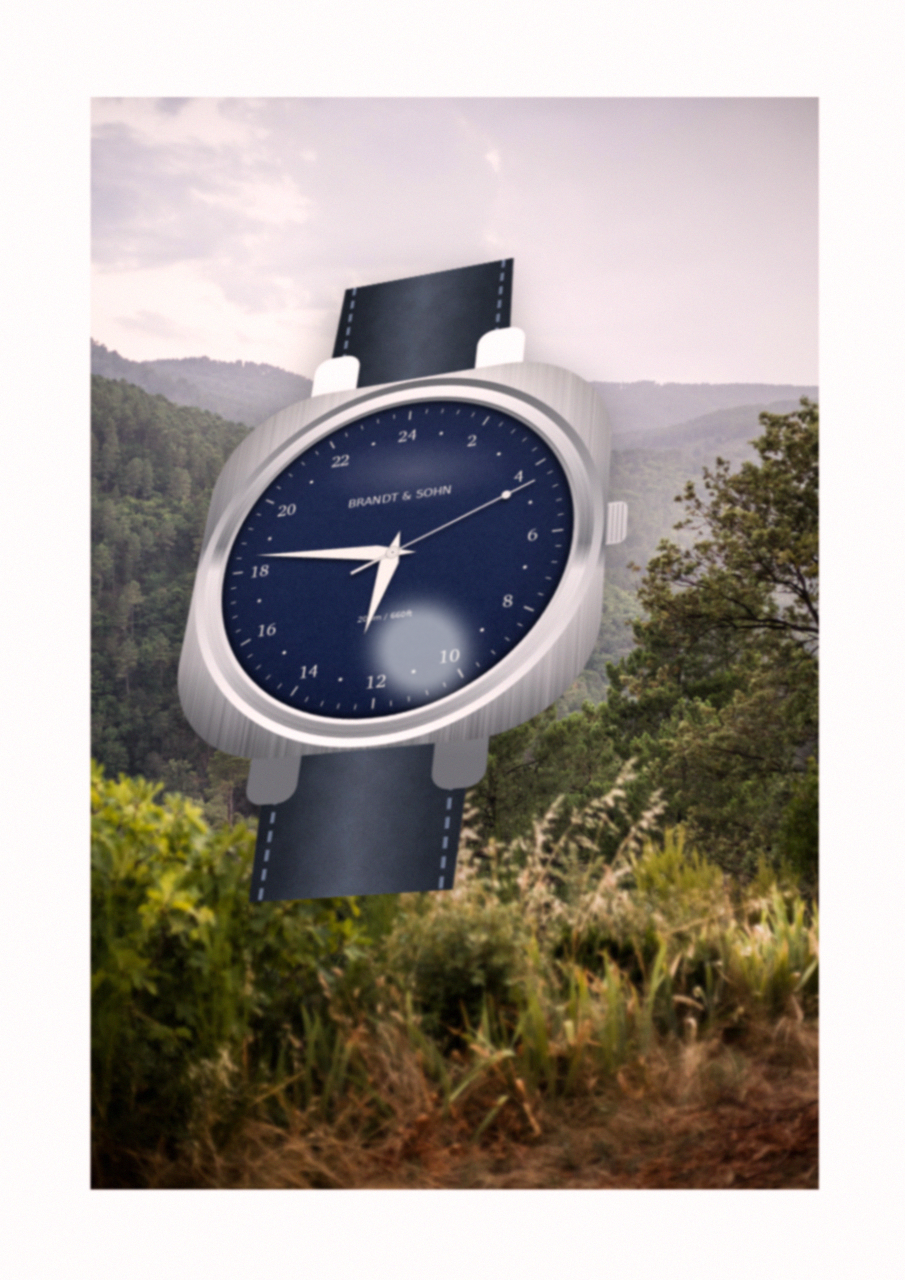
h=12 m=46 s=11
